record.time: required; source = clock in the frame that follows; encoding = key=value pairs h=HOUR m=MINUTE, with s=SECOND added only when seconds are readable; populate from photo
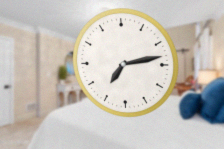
h=7 m=13
